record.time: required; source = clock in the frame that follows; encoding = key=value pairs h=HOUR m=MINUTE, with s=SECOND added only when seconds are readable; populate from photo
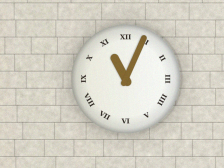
h=11 m=4
